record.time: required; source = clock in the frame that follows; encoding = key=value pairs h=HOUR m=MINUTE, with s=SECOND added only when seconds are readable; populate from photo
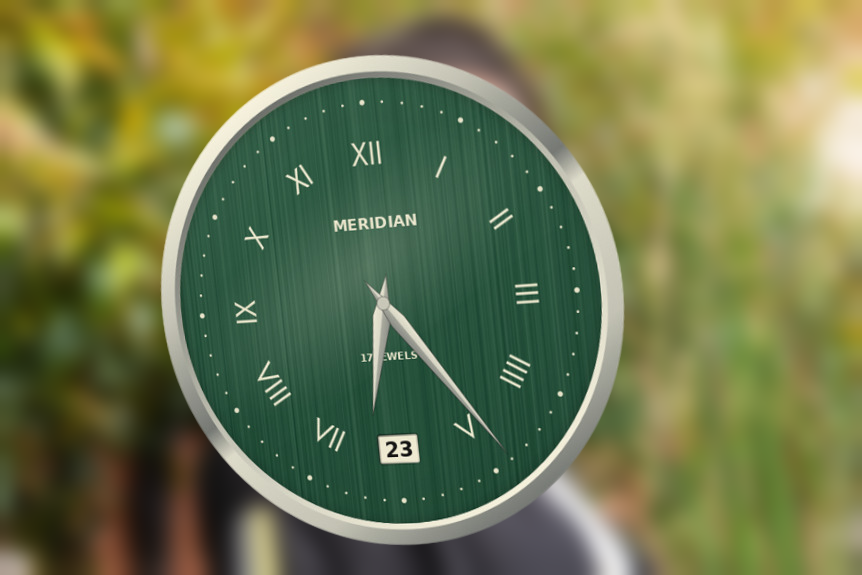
h=6 m=24
